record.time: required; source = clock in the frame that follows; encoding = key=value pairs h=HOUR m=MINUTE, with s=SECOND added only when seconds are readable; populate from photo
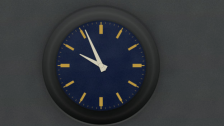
h=9 m=56
